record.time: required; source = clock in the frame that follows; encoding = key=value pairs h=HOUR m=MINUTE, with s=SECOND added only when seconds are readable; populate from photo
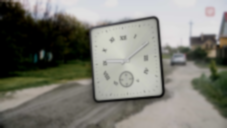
h=9 m=10
